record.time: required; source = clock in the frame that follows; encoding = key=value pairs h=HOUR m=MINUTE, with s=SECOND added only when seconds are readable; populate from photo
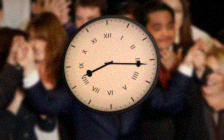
h=8 m=16
